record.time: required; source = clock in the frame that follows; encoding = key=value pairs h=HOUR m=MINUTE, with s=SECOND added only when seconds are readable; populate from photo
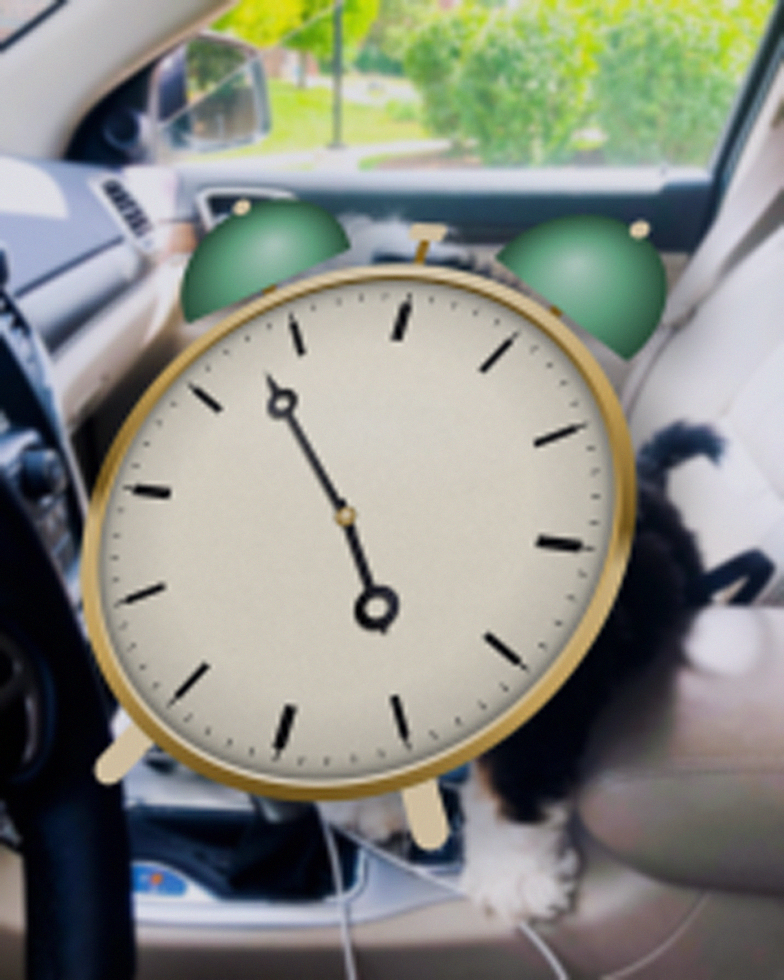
h=4 m=53
